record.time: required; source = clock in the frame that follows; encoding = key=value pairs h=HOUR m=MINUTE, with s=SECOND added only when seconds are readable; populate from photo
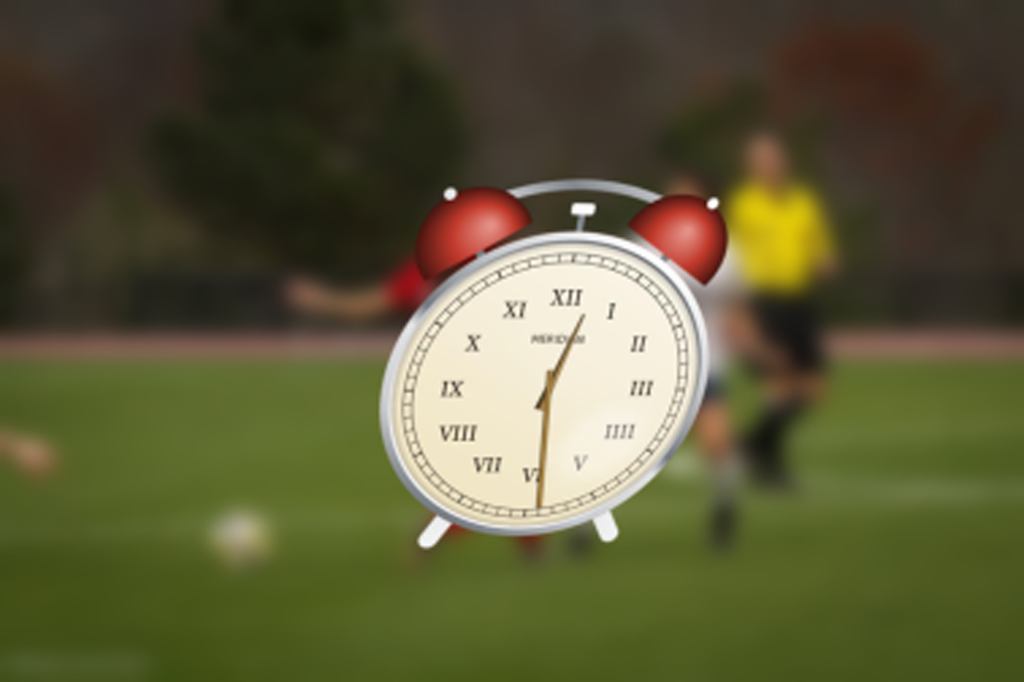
h=12 m=29
